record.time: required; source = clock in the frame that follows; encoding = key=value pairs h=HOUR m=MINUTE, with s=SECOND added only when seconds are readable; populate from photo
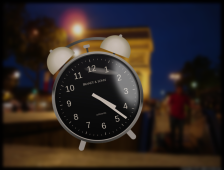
h=4 m=23
